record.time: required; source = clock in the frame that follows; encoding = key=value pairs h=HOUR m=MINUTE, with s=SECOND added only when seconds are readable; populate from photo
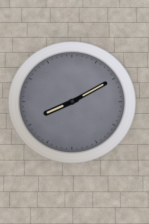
h=8 m=10
